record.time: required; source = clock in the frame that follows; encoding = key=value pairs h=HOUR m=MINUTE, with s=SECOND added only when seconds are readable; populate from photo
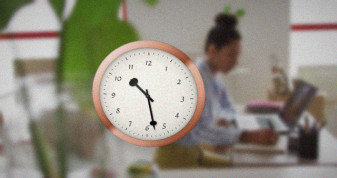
h=10 m=28
